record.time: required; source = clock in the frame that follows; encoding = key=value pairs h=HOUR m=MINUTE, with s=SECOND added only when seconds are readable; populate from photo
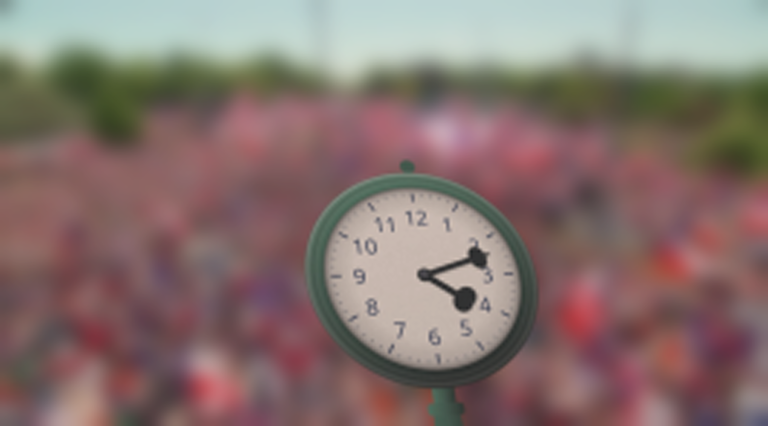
h=4 m=12
